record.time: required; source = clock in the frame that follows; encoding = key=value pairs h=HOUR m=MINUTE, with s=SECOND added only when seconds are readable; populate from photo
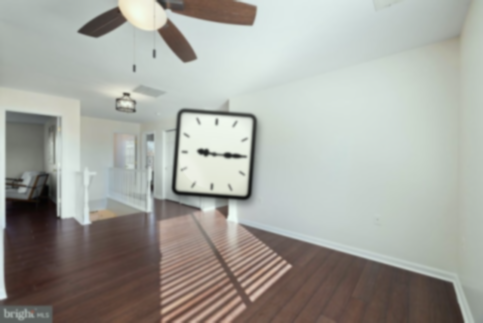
h=9 m=15
